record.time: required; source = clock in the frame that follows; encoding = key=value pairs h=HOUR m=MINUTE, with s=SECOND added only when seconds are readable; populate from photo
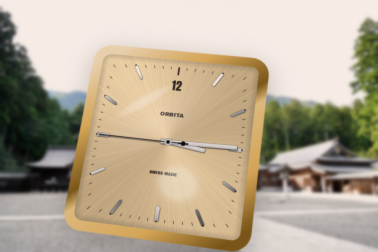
h=3 m=14 s=45
